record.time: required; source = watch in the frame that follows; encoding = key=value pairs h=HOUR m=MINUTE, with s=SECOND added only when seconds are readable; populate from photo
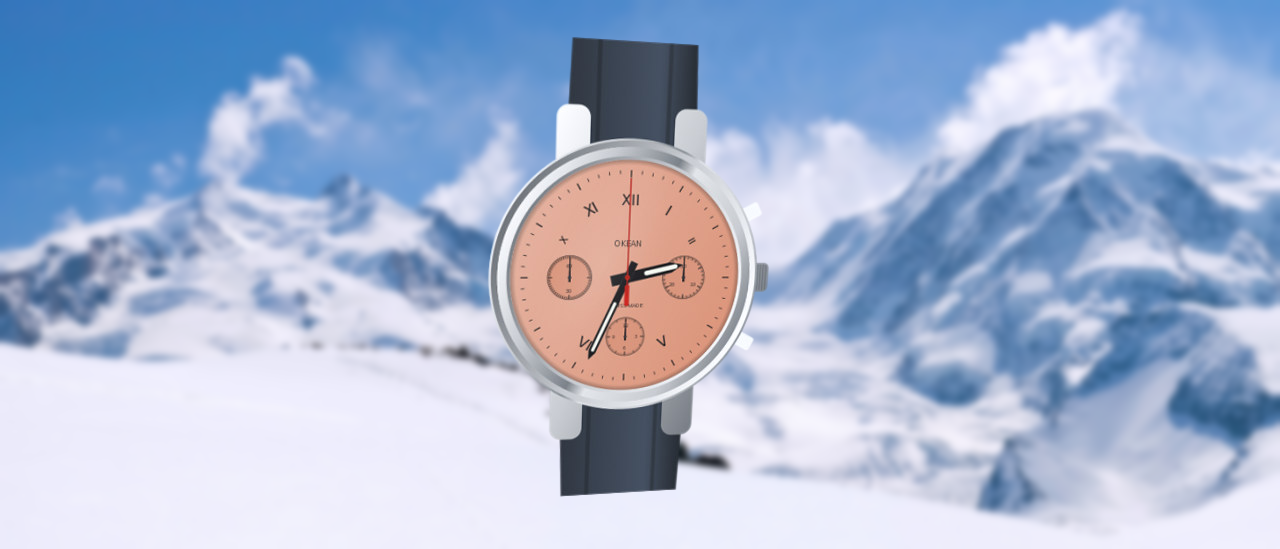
h=2 m=34
